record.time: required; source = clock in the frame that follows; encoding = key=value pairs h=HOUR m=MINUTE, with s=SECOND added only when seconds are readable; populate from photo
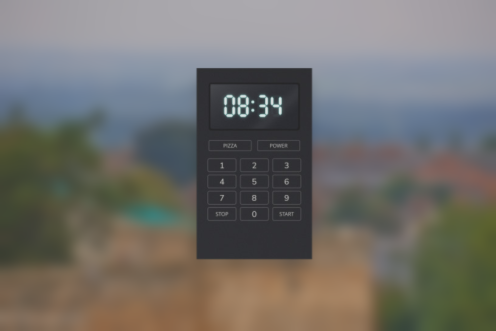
h=8 m=34
